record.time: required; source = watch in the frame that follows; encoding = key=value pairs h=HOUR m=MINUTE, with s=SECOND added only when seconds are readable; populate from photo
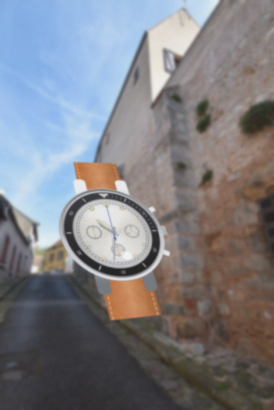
h=10 m=32
